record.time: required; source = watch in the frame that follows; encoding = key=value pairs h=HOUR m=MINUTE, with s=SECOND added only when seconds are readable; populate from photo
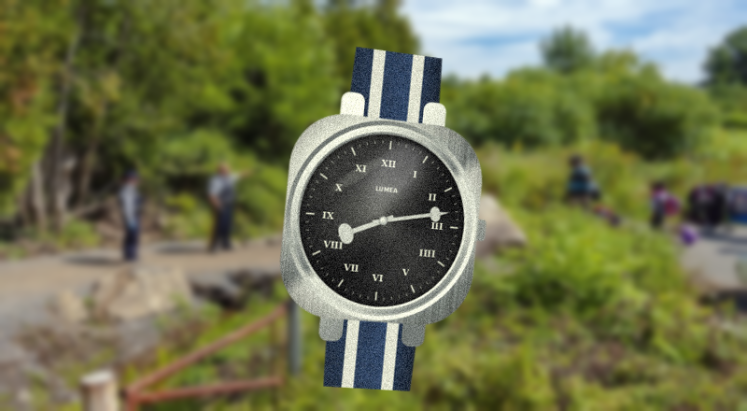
h=8 m=13
